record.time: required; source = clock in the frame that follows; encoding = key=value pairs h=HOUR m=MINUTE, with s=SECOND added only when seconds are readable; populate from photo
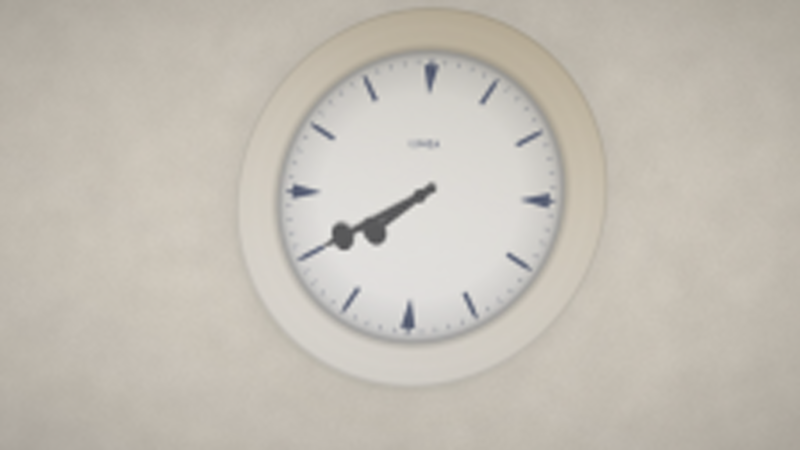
h=7 m=40
